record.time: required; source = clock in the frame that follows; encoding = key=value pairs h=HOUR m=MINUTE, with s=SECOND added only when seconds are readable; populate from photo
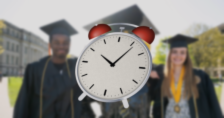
h=10 m=6
